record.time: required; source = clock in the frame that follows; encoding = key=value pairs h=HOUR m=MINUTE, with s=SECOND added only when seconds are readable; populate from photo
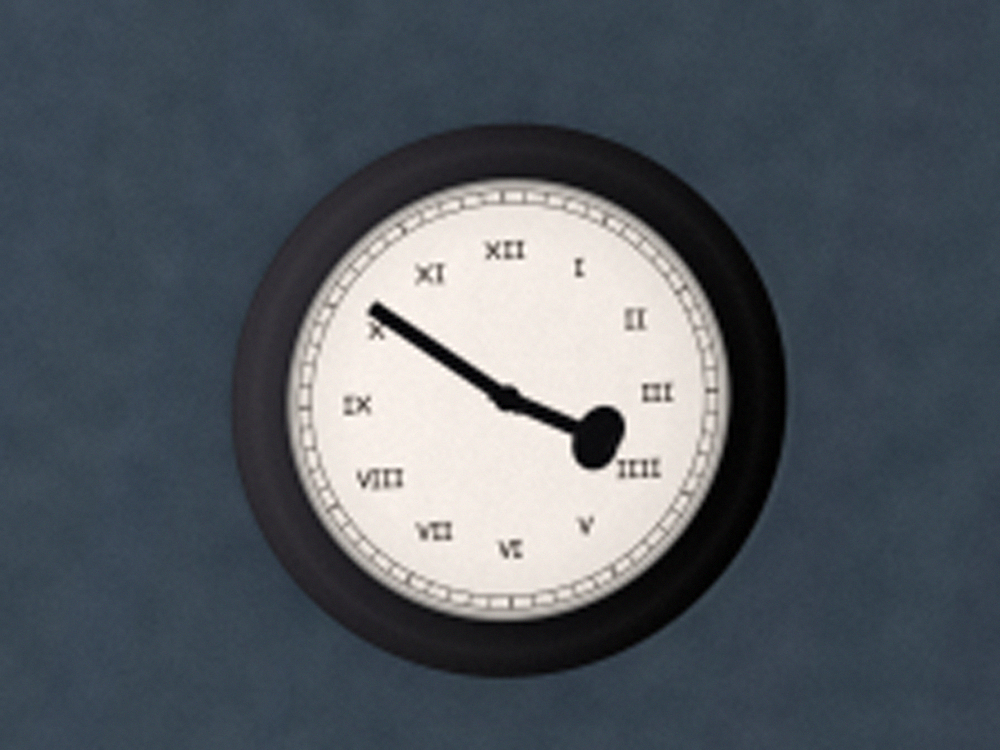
h=3 m=51
